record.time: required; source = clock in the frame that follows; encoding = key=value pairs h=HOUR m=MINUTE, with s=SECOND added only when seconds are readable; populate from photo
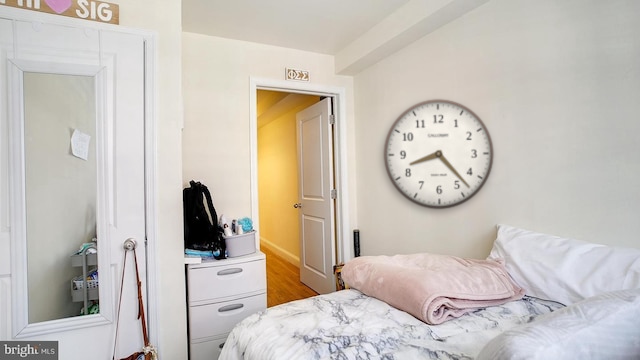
h=8 m=23
